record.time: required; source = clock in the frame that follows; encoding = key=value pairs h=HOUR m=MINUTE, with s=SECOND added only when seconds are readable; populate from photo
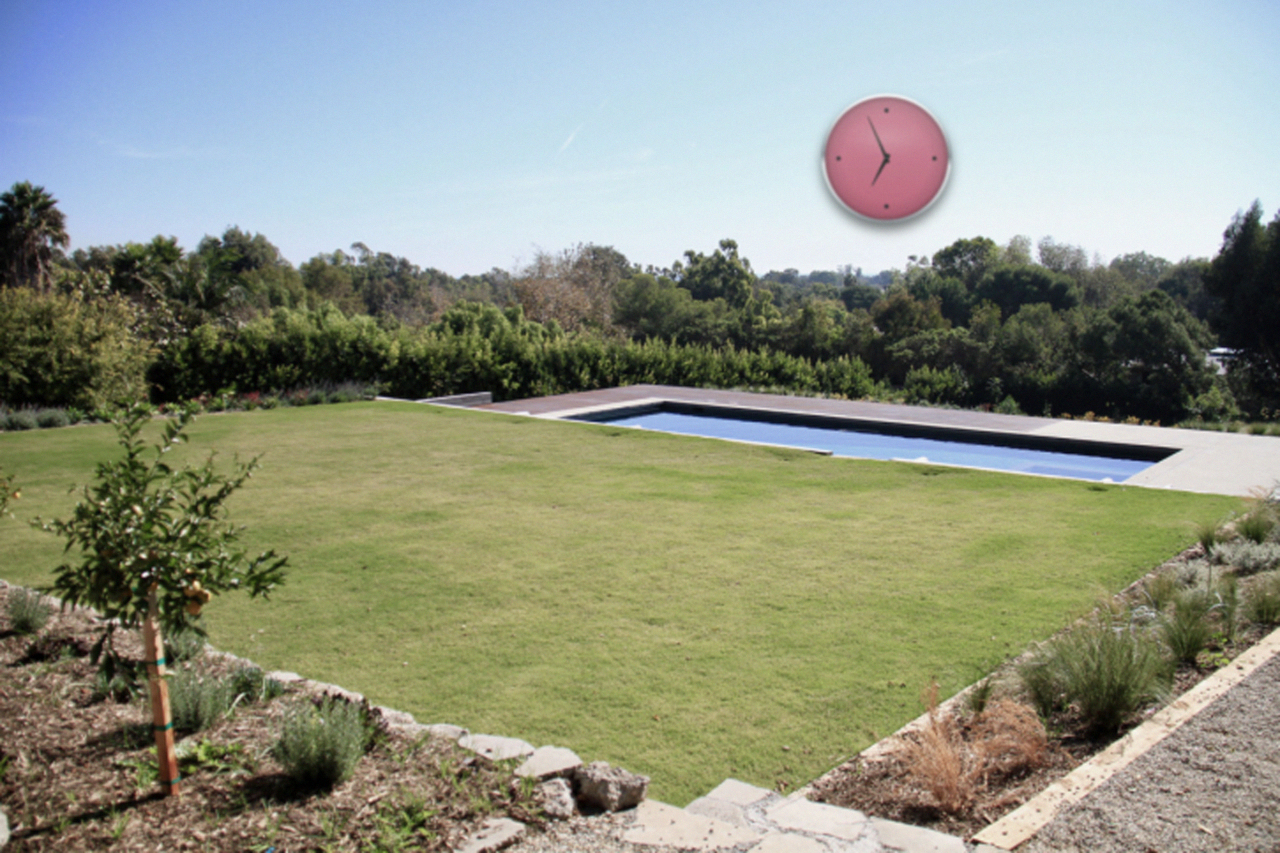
h=6 m=56
